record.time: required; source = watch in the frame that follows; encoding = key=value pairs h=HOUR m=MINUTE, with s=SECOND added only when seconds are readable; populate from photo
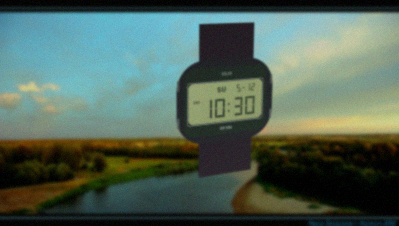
h=10 m=30
